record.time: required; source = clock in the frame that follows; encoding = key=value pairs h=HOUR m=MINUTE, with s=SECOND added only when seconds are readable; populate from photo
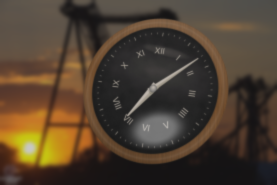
h=7 m=8
